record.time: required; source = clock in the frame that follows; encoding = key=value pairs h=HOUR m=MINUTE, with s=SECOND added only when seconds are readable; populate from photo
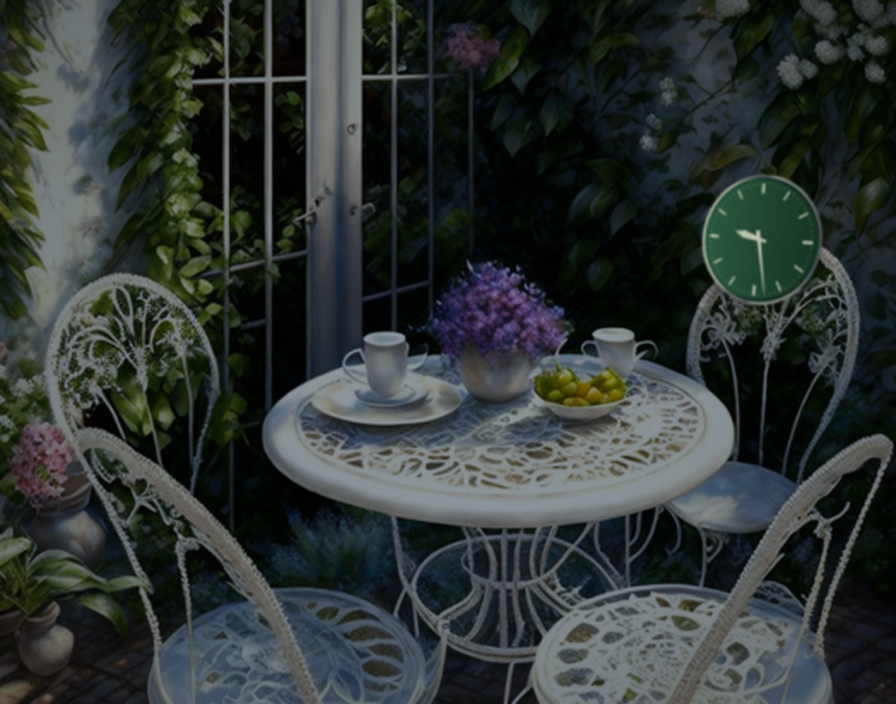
h=9 m=28
